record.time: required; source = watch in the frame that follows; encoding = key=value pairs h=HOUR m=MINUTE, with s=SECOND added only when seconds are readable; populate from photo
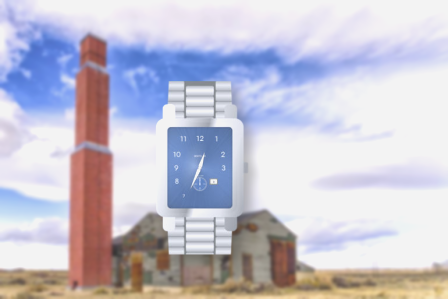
h=12 m=34
